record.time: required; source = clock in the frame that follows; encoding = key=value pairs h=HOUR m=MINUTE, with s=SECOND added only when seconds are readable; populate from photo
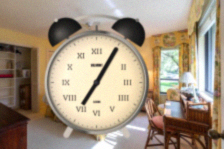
h=7 m=5
